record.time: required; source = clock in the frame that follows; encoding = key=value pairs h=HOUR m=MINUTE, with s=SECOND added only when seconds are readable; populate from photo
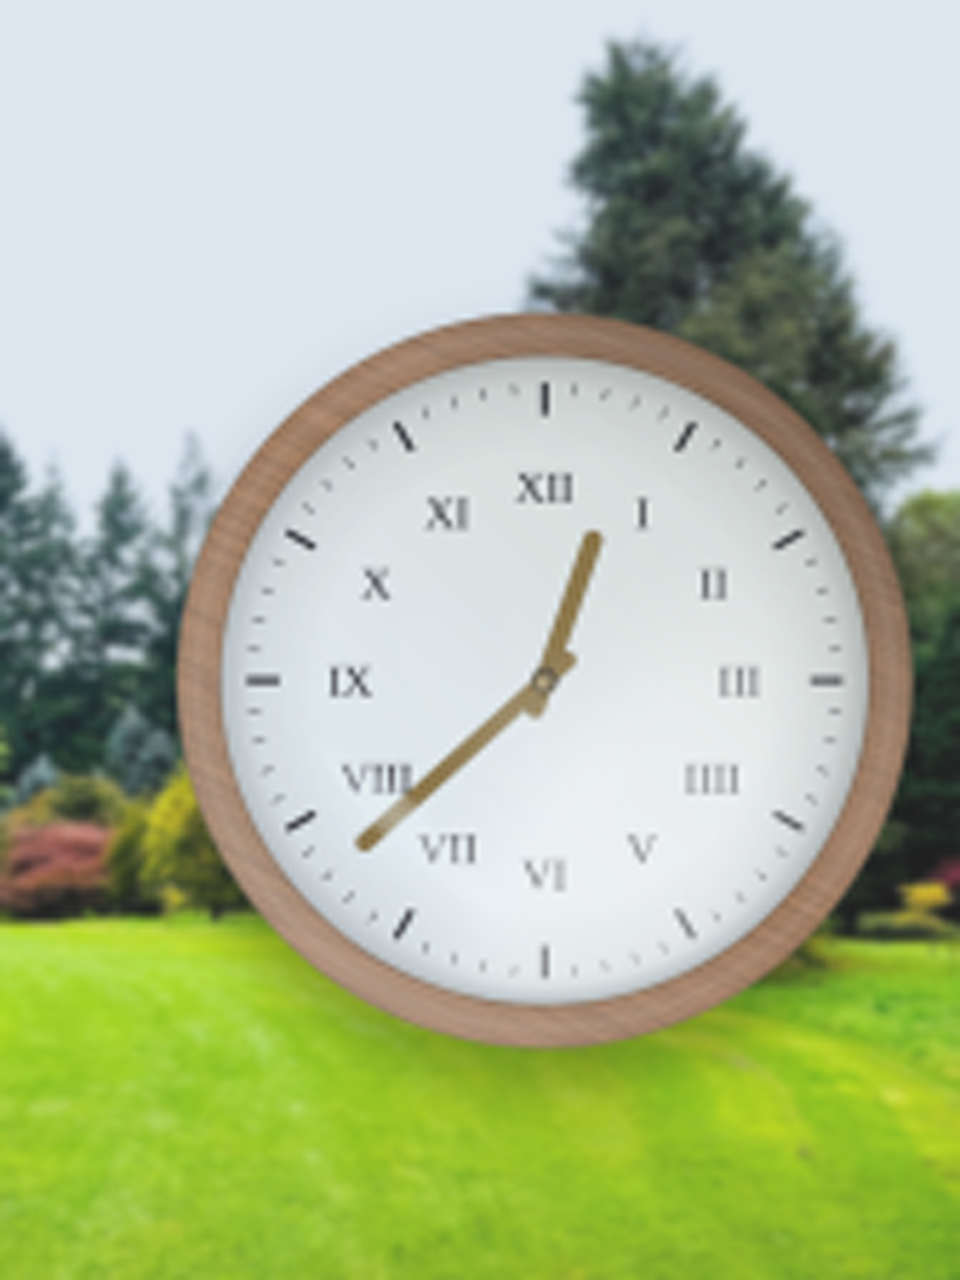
h=12 m=38
